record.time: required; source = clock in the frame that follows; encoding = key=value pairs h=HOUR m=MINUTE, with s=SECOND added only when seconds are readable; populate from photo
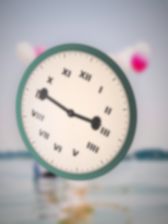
h=2 m=46
